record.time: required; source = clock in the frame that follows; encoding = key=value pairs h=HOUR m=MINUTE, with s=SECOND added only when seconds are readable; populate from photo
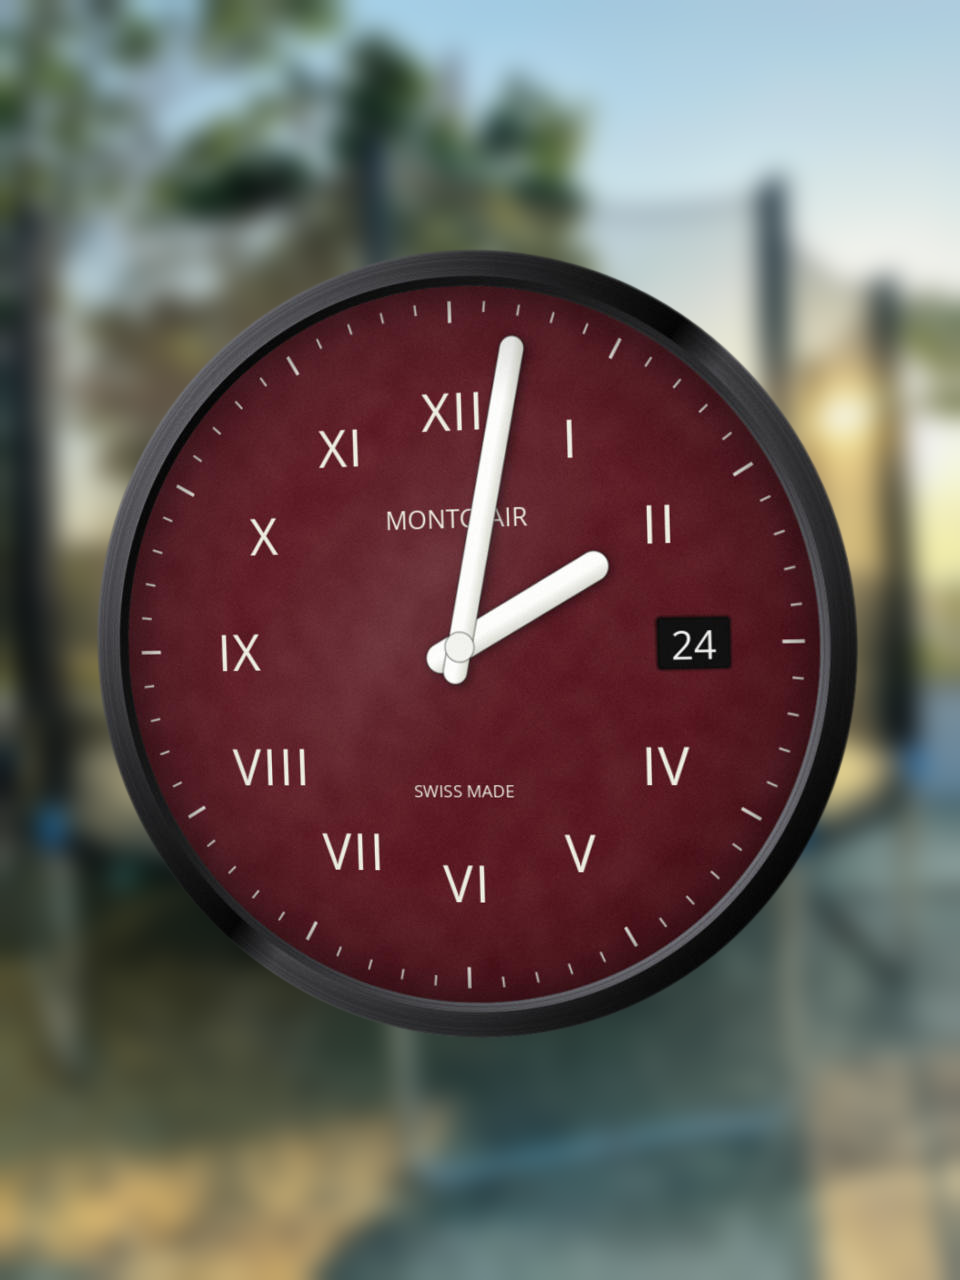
h=2 m=2
